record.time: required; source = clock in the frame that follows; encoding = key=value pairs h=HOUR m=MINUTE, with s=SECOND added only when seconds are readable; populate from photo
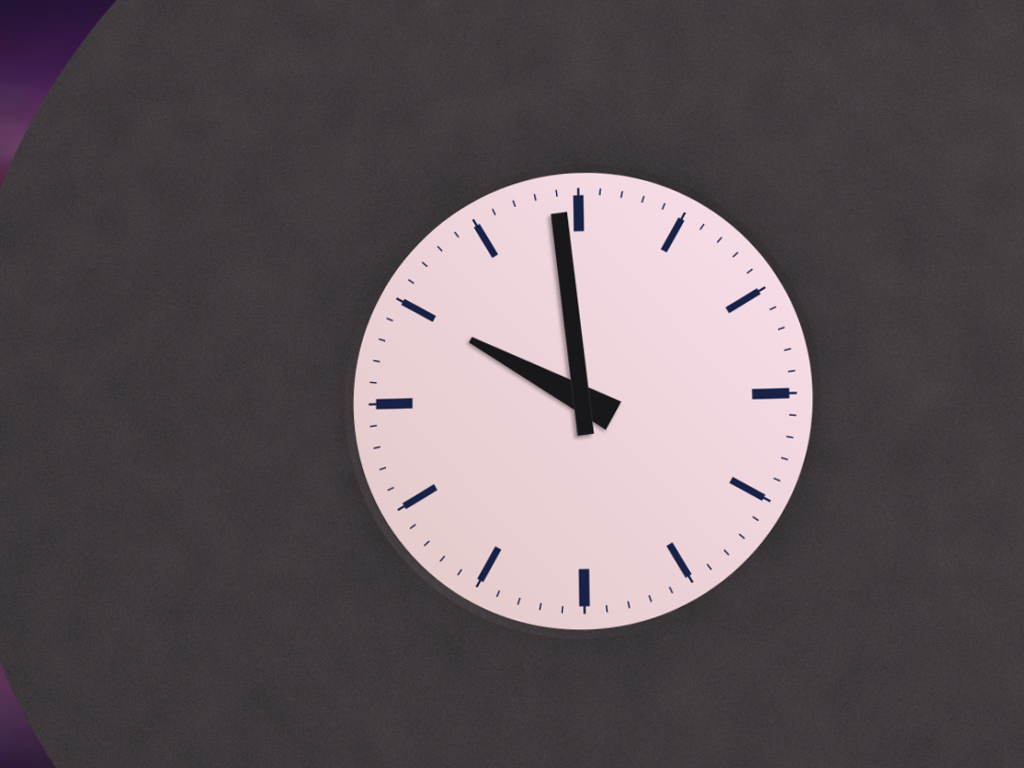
h=9 m=59
